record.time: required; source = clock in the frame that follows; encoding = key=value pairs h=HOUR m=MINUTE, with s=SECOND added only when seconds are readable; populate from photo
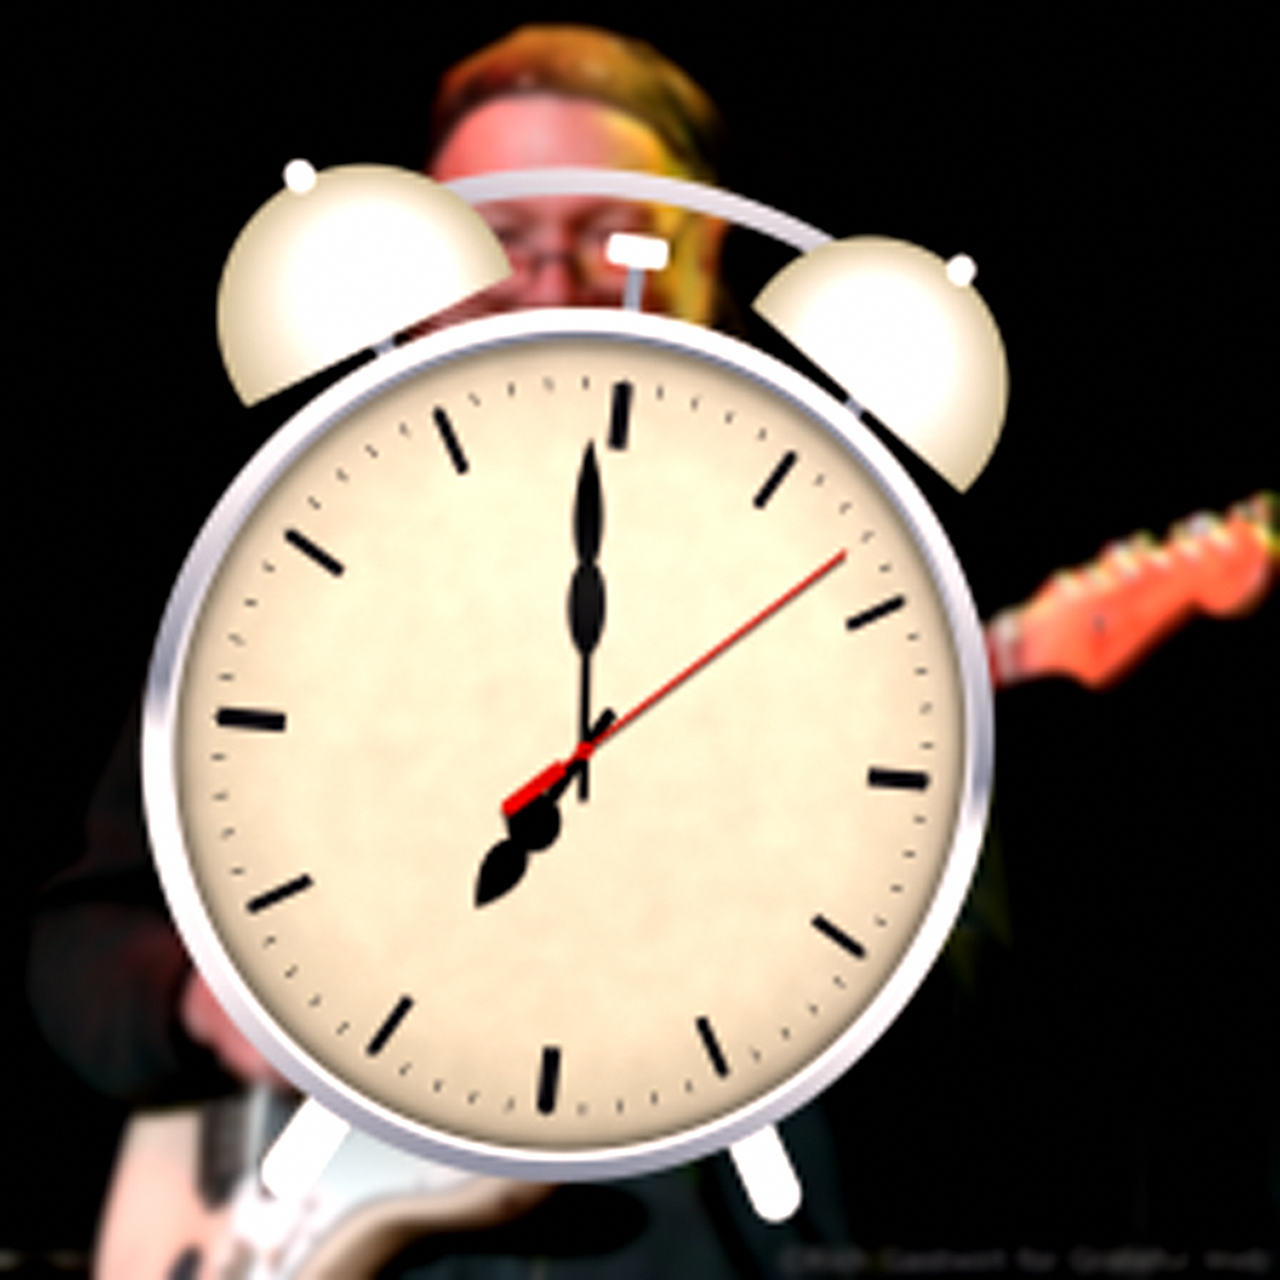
h=6 m=59 s=8
